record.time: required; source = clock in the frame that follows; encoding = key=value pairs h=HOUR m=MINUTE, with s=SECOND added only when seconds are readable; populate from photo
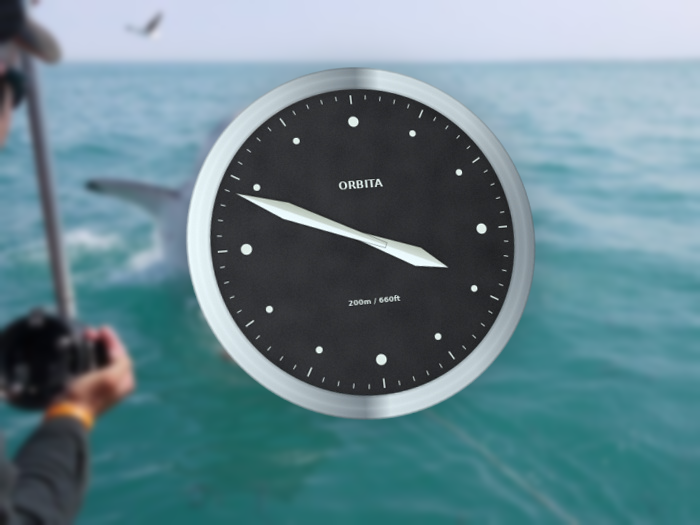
h=3 m=49
